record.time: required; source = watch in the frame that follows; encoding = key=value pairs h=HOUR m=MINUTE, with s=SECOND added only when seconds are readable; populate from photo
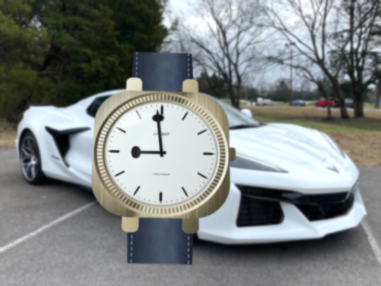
h=8 m=59
